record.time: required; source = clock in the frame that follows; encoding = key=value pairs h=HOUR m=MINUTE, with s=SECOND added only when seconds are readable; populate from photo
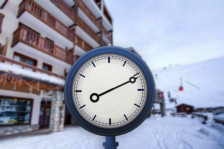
h=8 m=11
